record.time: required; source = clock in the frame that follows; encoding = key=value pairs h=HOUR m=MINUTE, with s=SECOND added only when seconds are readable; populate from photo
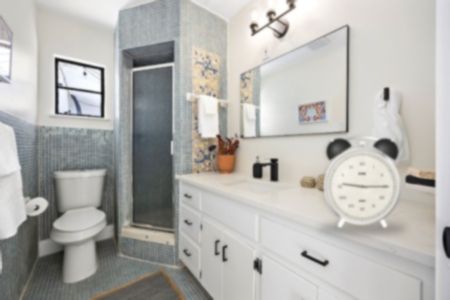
h=9 m=15
